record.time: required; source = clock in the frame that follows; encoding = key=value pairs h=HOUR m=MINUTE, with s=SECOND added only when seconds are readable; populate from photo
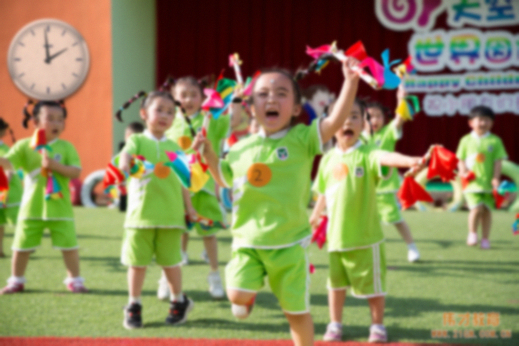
h=1 m=59
